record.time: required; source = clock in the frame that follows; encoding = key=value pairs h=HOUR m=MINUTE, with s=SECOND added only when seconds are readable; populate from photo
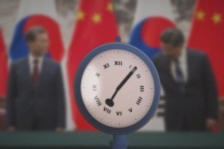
h=7 m=7
